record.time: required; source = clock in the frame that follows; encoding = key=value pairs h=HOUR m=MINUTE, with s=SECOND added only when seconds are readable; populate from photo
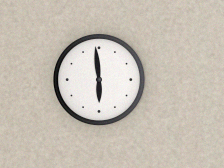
h=5 m=59
